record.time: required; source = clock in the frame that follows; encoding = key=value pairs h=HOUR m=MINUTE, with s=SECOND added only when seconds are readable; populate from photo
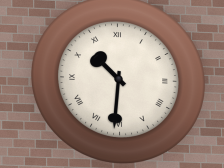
h=10 m=31
